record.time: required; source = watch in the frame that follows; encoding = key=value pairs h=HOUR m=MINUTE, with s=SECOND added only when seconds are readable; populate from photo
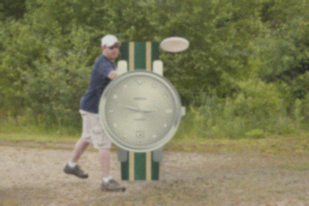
h=2 m=48
